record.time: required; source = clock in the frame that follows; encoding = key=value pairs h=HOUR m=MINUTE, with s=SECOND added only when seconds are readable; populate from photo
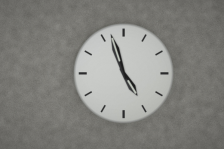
h=4 m=57
